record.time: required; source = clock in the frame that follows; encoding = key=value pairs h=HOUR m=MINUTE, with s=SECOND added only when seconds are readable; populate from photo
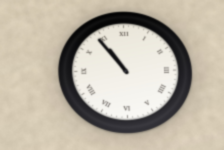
h=10 m=54
